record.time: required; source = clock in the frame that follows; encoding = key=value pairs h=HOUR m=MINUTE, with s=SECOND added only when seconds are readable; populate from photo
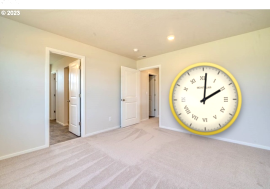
h=2 m=1
